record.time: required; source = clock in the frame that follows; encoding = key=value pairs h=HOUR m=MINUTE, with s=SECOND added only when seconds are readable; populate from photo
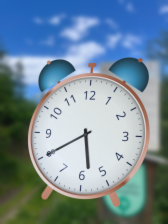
h=5 m=40
